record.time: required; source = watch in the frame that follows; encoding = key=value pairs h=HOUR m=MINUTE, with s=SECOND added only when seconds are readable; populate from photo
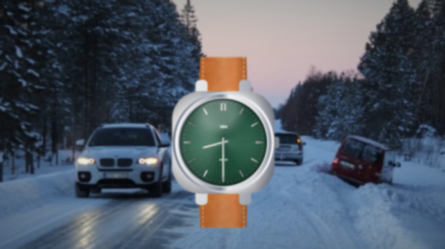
h=8 m=30
